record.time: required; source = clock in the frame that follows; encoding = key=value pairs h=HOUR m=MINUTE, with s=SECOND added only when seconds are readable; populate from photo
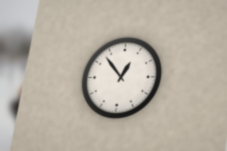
h=12 m=53
